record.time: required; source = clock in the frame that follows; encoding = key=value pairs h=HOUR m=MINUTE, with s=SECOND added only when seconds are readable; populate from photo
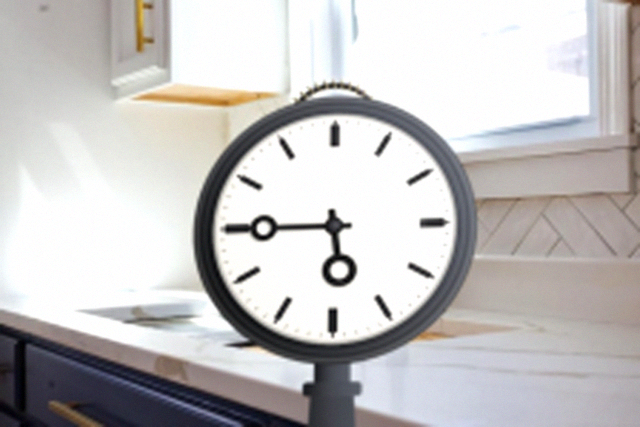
h=5 m=45
